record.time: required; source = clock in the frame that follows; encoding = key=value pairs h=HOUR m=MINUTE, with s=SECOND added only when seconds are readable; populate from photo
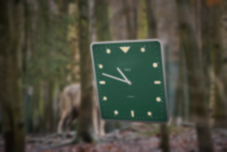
h=10 m=48
